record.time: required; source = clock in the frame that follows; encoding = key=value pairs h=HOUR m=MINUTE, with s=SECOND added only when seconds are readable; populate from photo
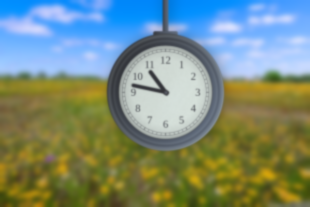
h=10 m=47
